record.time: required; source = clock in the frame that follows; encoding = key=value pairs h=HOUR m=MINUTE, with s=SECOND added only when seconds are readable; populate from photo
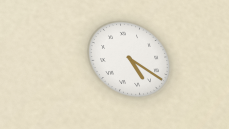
h=5 m=22
